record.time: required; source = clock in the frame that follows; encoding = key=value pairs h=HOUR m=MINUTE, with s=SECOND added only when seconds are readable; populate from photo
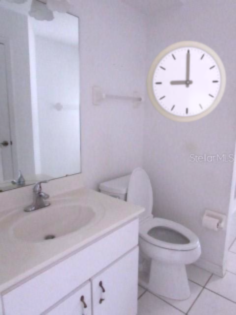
h=9 m=0
